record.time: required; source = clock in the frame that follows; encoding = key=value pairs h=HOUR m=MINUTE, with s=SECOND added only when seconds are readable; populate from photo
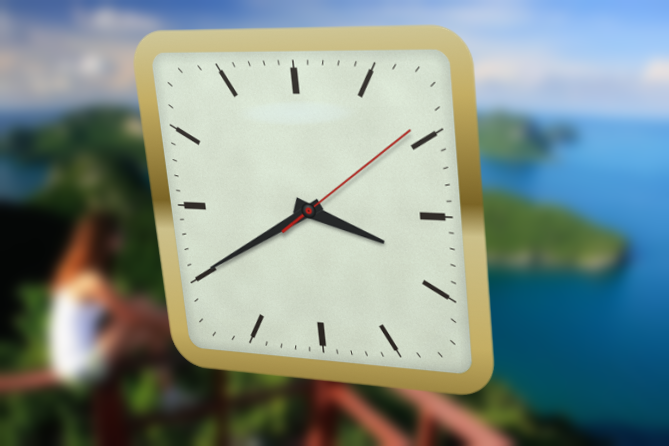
h=3 m=40 s=9
